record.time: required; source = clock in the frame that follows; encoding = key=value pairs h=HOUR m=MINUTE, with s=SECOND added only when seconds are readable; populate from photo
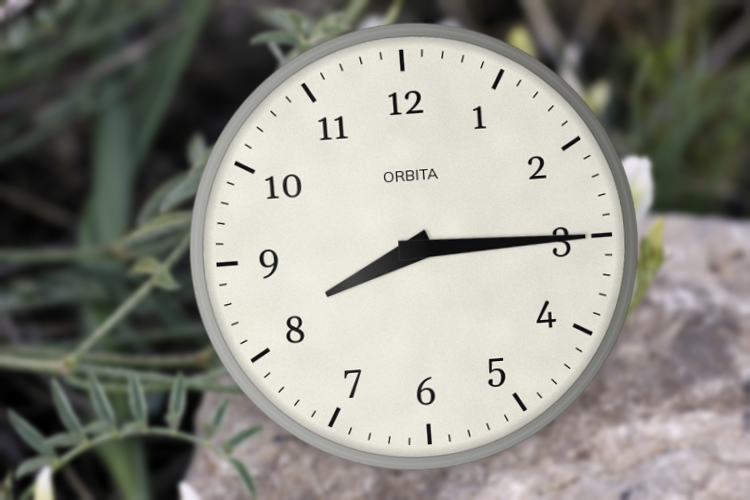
h=8 m=15
